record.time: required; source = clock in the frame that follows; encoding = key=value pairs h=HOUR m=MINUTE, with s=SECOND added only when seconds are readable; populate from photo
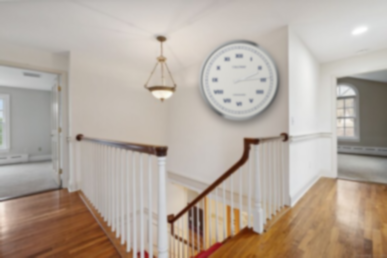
h=2 m=14
